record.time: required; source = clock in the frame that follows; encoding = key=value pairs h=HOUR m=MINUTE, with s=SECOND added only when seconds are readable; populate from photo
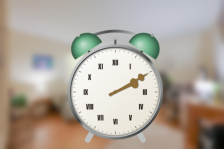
h=2 m=10
